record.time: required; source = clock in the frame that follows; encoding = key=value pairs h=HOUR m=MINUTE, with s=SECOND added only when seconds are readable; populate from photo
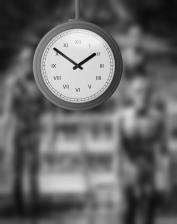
h=1 m=51
